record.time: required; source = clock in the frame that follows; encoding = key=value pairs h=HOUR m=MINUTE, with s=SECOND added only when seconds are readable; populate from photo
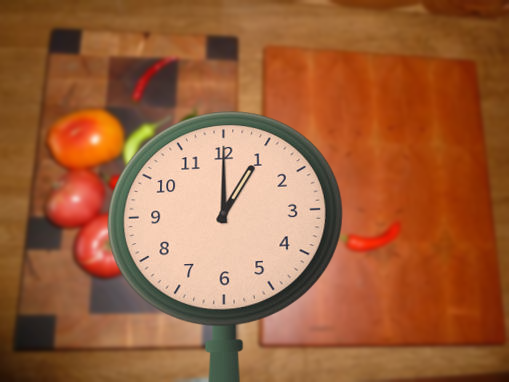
h=1 m=0
